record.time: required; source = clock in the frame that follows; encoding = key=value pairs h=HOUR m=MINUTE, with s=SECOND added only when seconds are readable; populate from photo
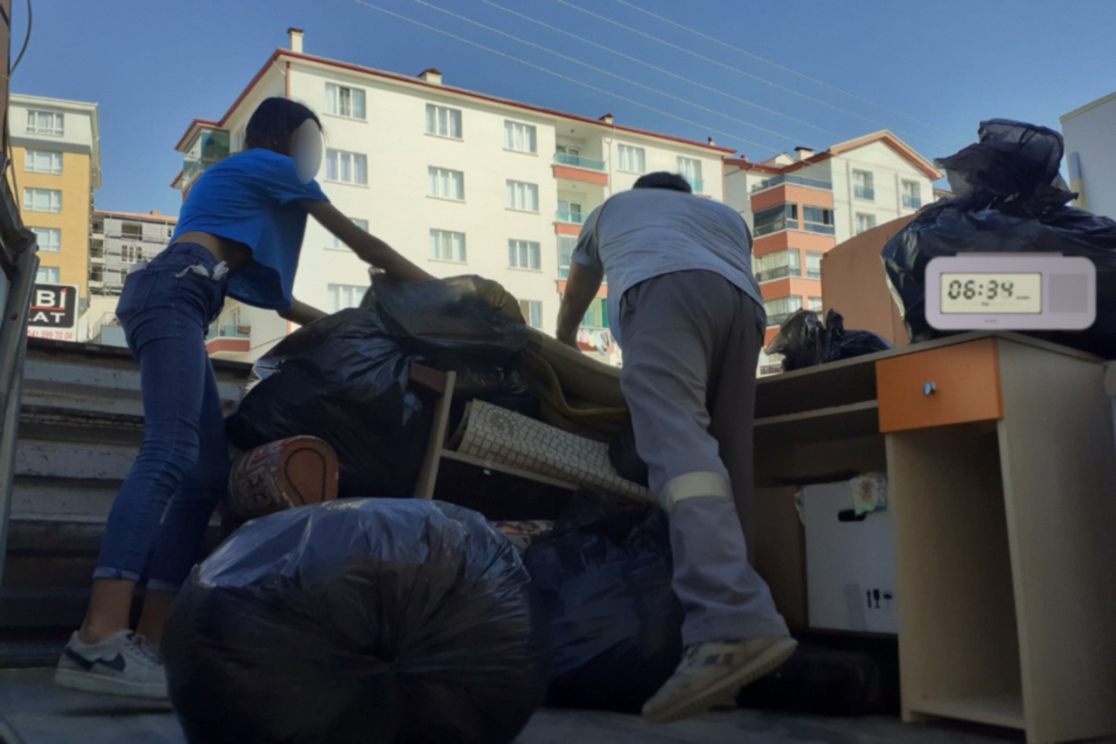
h=6 m=34
